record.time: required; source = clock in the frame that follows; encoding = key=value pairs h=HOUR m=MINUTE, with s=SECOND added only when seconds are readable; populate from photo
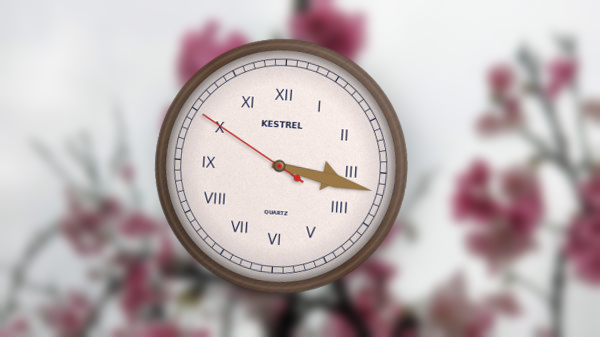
h=3 m=16 s=50
